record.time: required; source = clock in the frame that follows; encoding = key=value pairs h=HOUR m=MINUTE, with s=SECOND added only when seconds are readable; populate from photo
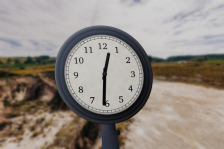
h=12 m=31
